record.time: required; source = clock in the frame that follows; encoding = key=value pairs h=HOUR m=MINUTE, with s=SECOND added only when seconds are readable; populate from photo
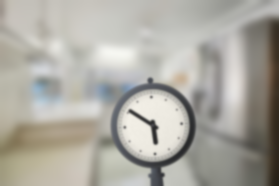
h=5 m=51
